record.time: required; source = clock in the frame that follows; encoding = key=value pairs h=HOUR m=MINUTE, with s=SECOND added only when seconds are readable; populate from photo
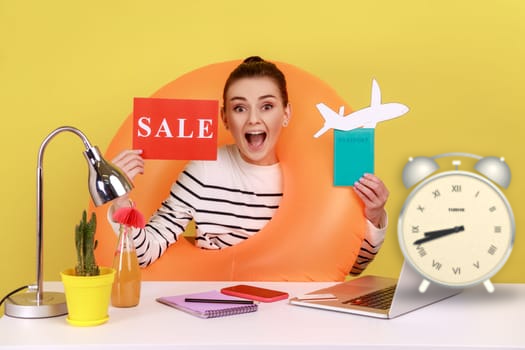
h=8 m=42
